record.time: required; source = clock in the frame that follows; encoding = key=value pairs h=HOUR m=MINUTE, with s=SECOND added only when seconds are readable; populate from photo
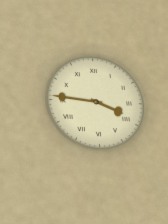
h=3 m=46
